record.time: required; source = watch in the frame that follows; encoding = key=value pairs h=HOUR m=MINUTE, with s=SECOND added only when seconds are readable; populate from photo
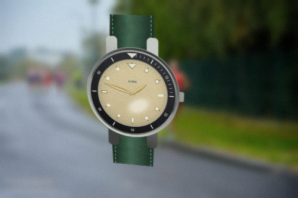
h=1 m=48
